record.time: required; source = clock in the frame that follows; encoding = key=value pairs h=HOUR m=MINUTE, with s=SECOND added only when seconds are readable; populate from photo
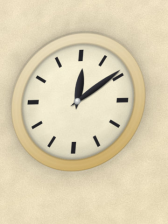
h=12 m=9
